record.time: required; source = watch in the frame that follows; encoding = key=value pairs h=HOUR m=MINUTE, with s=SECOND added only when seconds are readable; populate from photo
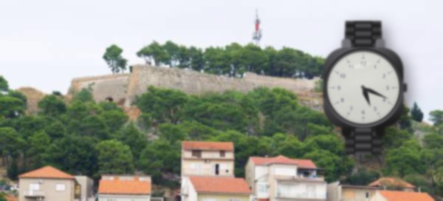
h=5 m=19
